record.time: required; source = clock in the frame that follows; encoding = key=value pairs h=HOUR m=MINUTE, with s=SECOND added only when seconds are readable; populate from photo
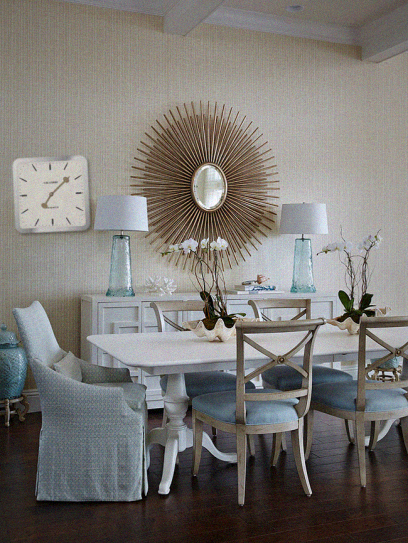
h=7 m=8
